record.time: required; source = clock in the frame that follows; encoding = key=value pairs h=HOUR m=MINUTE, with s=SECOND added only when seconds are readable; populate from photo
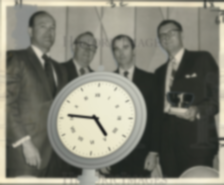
h=4 m=46
